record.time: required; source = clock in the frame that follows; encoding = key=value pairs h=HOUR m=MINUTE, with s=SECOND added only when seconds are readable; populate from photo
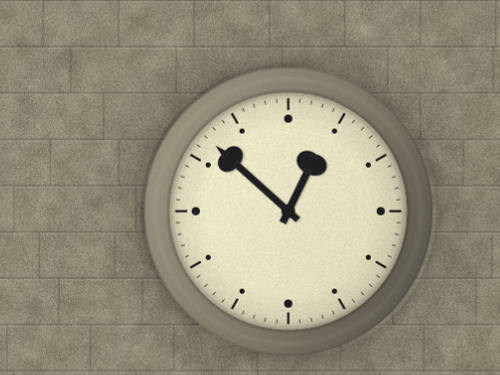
h=12 m=52
